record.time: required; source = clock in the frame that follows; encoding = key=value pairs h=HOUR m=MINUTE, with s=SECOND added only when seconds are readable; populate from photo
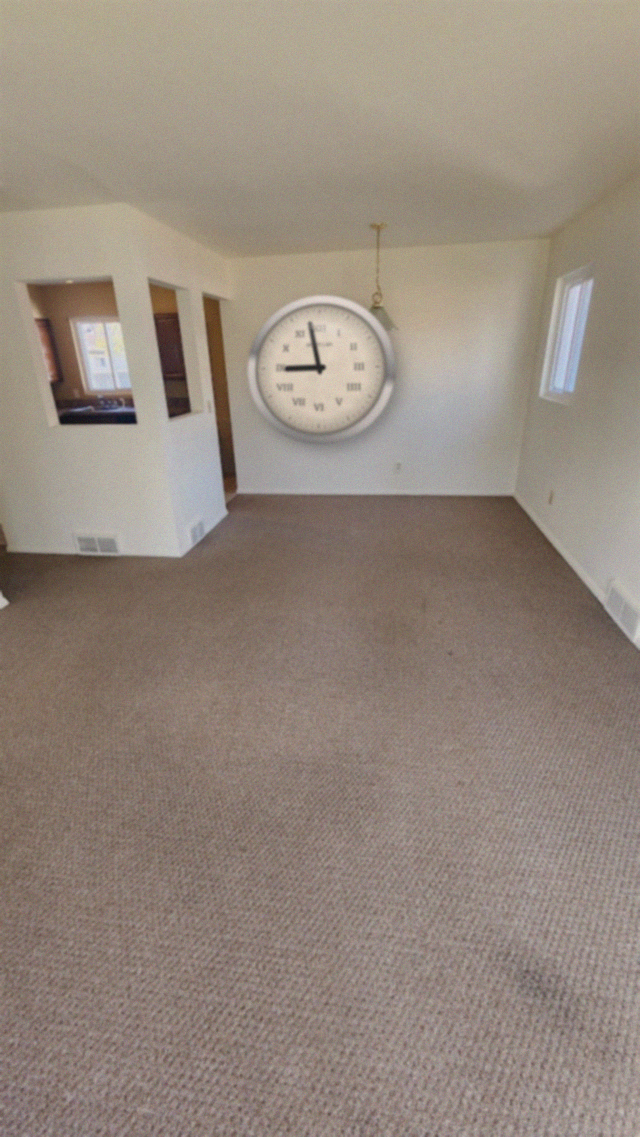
h=8 m=58
